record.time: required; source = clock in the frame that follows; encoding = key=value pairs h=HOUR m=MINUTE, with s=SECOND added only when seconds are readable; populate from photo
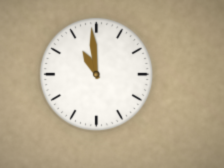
h=10 m=59
